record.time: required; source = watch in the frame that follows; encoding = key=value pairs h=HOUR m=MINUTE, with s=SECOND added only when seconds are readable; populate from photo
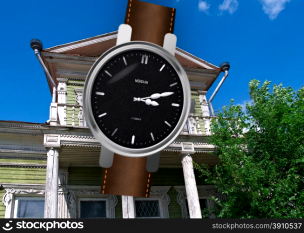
h=3 m=12
